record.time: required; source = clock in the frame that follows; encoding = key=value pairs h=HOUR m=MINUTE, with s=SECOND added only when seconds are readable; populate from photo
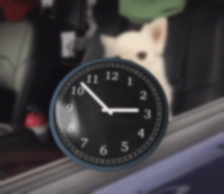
h=2 m=52
